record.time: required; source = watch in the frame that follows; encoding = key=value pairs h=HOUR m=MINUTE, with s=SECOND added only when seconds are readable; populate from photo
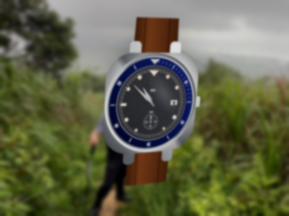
h=10 m=52
